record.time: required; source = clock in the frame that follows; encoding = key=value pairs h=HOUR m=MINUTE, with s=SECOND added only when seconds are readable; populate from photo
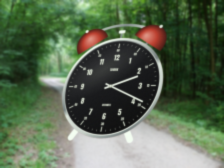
h=2 m=19
